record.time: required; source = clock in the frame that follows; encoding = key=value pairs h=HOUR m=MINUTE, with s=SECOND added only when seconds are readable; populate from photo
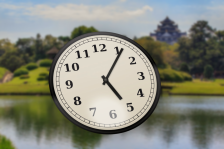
h=5 m=6
